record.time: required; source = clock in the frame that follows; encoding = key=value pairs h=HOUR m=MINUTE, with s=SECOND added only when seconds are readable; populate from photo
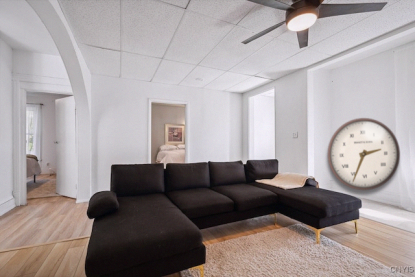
h=2 m=34
